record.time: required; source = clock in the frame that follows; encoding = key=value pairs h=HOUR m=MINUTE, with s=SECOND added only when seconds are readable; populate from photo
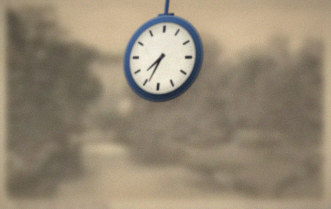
h=7 m=34
